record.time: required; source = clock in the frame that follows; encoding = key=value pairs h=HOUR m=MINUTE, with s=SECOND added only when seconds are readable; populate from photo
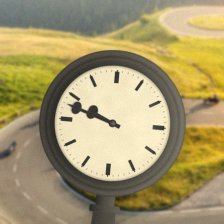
h=9 m=48
